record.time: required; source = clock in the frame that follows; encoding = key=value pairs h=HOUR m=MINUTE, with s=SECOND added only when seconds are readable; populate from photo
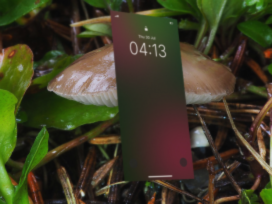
h=4 m=13
